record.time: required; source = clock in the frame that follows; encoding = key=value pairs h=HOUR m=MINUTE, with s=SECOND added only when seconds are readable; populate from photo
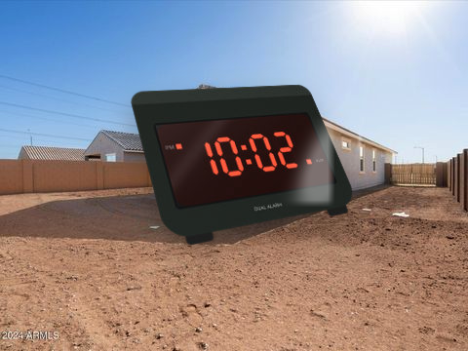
h=10 m=2
